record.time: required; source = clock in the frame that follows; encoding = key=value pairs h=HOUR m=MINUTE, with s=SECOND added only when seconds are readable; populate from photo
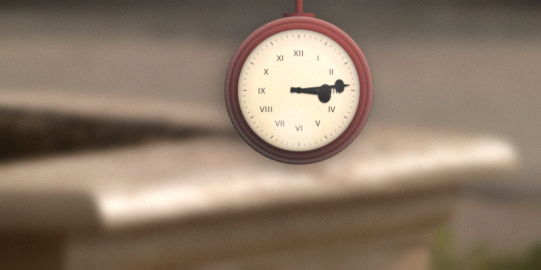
h=3 m=14
